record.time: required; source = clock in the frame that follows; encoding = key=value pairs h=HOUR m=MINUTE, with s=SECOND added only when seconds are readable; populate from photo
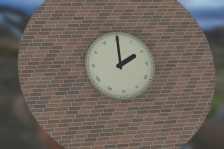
h=2 m=0
